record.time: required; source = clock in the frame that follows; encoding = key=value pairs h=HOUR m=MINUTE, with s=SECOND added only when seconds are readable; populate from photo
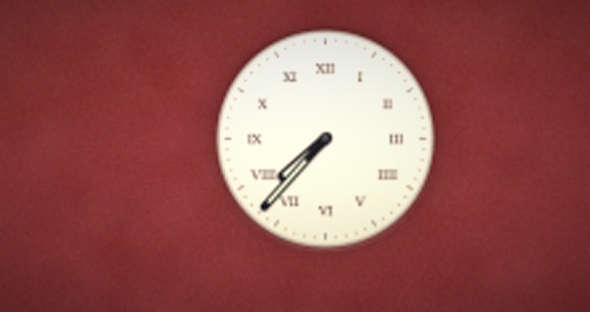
h=7 m=37
